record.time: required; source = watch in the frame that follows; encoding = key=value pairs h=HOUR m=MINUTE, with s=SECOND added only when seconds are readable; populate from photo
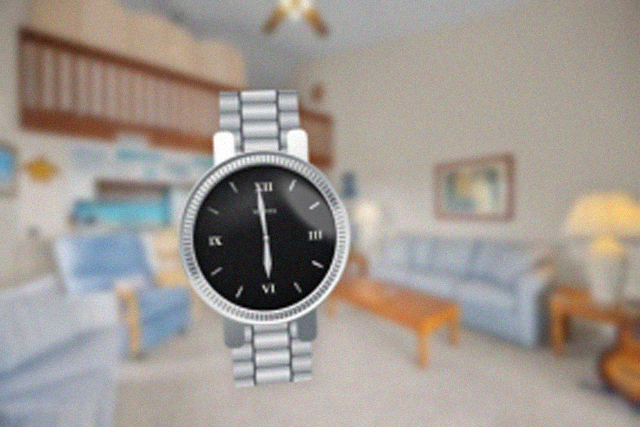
h=5 m=59
